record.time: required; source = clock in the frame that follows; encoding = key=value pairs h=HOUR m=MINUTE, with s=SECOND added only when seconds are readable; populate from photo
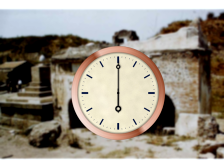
h=6 m=0
